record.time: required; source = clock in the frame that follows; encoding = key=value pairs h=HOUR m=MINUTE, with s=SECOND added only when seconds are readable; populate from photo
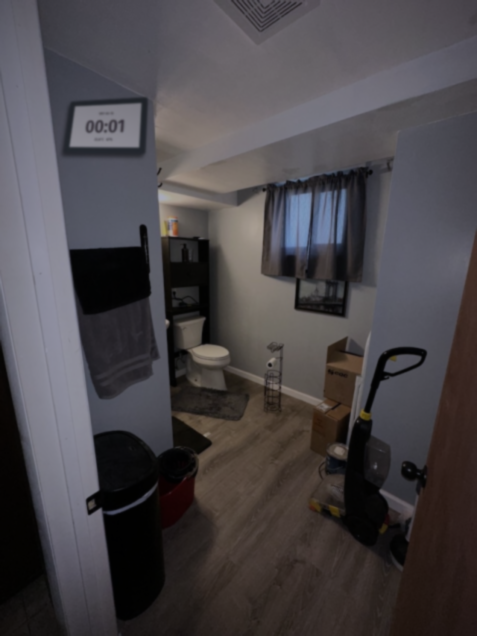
h=0 m=1
